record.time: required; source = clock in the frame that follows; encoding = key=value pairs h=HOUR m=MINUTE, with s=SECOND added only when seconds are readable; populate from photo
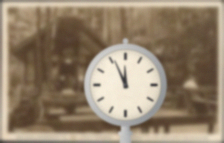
h=11 m=56
